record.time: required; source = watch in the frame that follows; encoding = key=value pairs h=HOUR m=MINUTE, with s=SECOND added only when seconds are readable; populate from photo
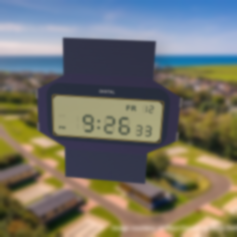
h=9 m=26 s=33
